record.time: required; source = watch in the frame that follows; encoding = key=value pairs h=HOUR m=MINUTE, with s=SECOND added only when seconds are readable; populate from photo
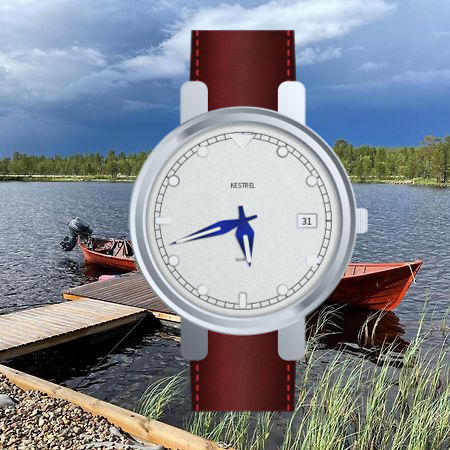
h=5 m=42
